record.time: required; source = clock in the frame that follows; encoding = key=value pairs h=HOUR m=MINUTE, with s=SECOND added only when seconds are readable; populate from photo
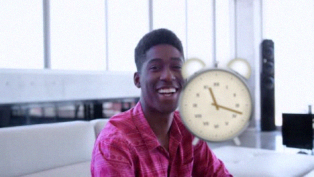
h=11 m=18
